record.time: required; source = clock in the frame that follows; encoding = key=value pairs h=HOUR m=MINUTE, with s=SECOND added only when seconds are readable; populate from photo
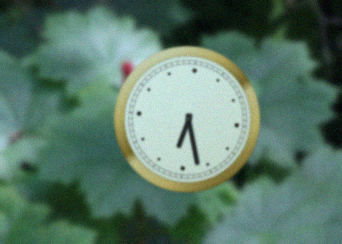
h=6 m=27
